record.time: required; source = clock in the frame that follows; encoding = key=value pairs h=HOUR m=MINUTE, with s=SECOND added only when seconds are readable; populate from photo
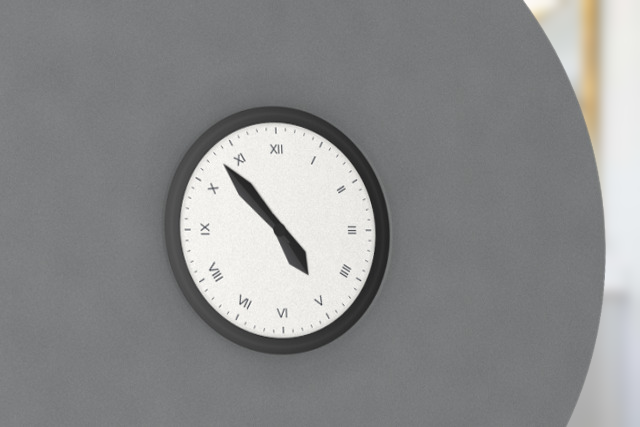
h=4 m=53
